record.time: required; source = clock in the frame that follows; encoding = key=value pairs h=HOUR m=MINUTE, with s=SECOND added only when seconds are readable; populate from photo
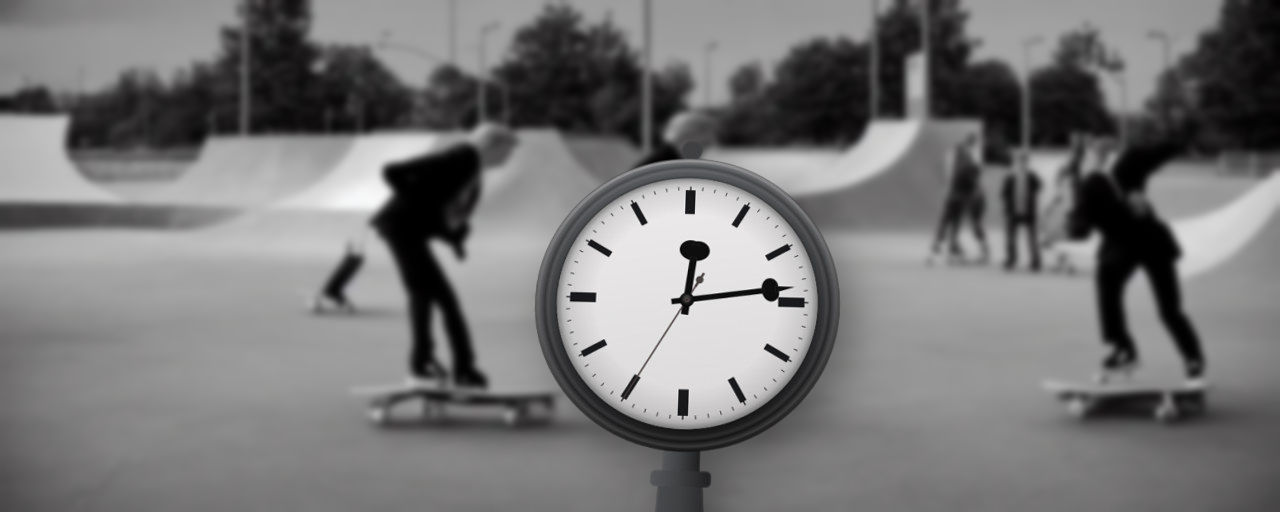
h=12 m=13 s=35
